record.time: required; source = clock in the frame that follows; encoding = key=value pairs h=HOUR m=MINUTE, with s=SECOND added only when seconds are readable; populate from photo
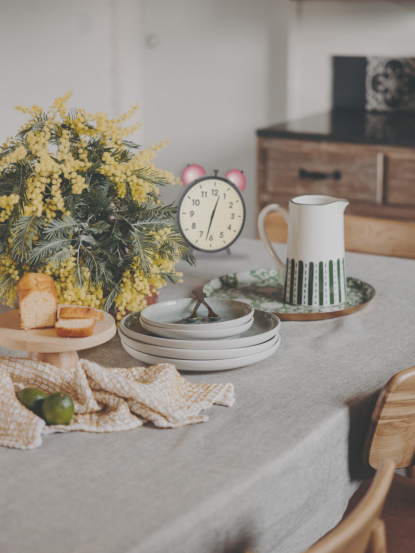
h=12 m=32
